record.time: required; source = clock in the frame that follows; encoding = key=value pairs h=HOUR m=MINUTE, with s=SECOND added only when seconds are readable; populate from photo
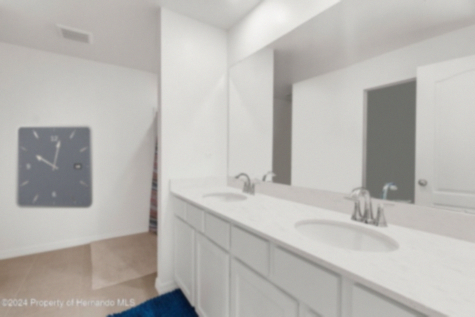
h=10 m=2
